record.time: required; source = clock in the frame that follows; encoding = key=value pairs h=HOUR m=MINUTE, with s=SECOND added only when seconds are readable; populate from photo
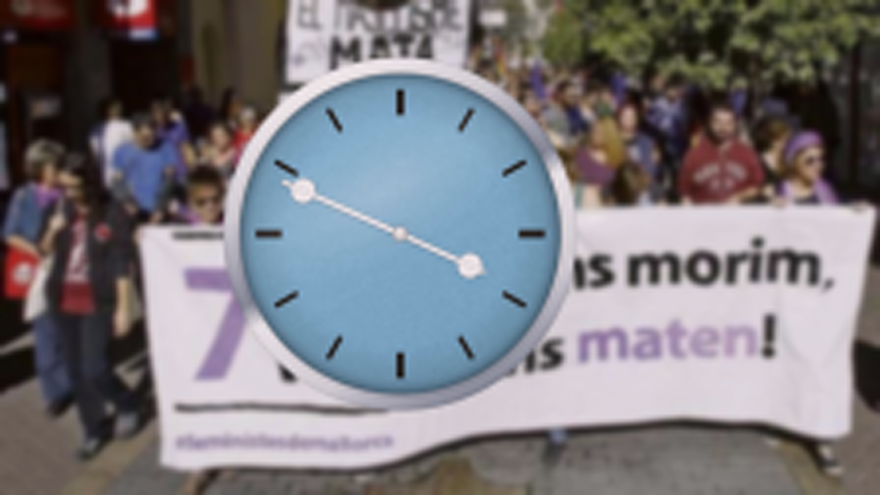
h=3 m=49
